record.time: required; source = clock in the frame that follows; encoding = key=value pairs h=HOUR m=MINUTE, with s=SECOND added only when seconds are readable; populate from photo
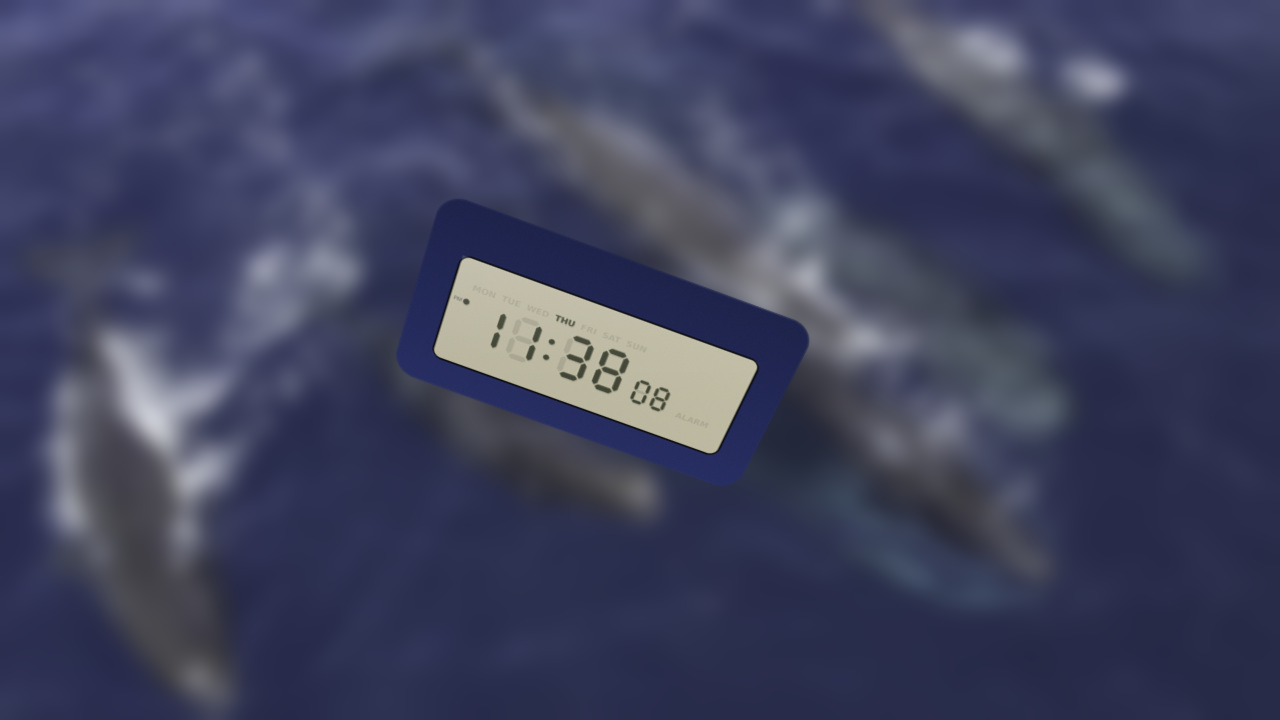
h=11 m=38 s=8
